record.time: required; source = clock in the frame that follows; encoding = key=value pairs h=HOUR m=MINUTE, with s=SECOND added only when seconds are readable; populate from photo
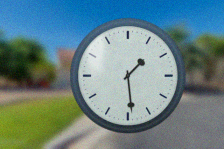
h=1 m=29
